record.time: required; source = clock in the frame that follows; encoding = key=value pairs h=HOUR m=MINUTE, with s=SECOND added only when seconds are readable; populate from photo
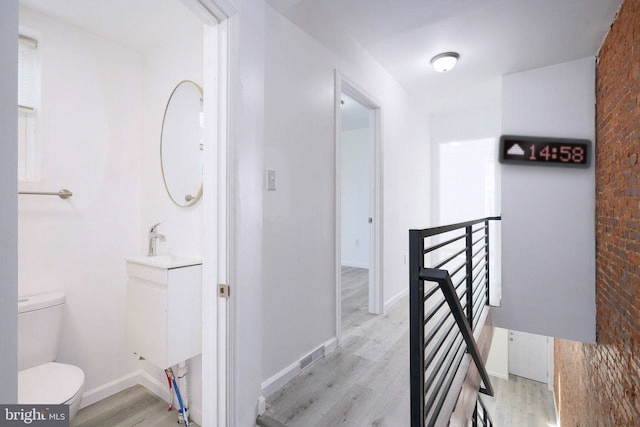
h=14 m=58
